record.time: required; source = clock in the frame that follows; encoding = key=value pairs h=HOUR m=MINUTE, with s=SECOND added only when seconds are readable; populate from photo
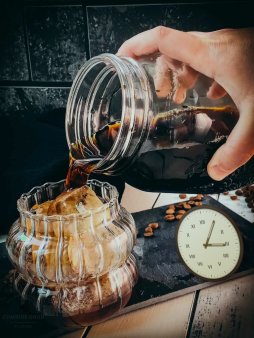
h=3 m=5
